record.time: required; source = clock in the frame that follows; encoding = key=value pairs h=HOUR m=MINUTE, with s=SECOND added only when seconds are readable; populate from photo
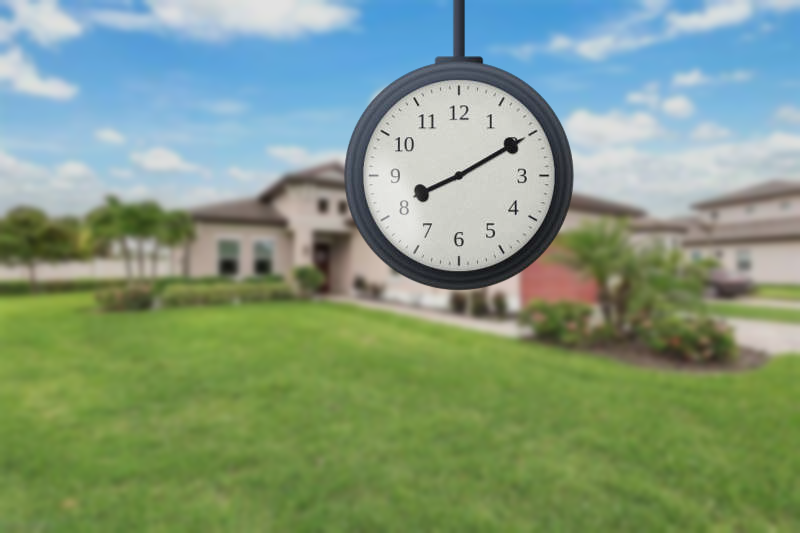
h=8 m=10
